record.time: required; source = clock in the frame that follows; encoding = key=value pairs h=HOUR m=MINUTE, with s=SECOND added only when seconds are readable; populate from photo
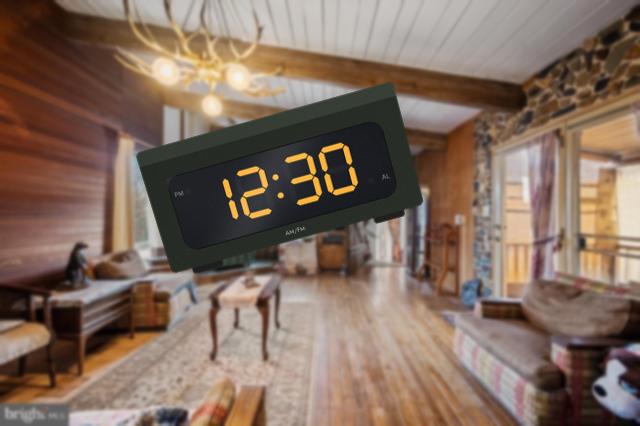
h=12 m=30
